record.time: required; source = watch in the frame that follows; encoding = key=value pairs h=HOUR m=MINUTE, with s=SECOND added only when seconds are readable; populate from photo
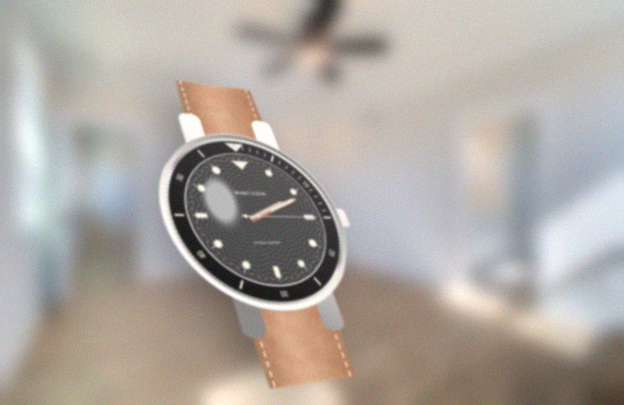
h=2 m=11 s=15
